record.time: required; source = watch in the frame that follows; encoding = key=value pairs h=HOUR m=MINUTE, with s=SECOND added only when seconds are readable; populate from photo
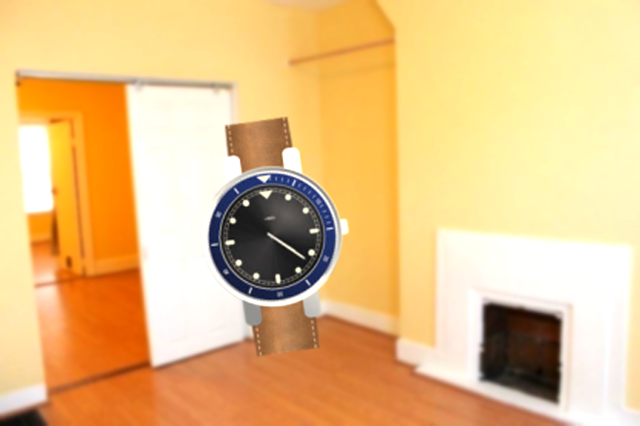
h=4 m=22
